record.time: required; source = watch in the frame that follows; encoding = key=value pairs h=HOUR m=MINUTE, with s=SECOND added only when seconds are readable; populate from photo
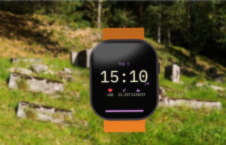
h=15 m=10
